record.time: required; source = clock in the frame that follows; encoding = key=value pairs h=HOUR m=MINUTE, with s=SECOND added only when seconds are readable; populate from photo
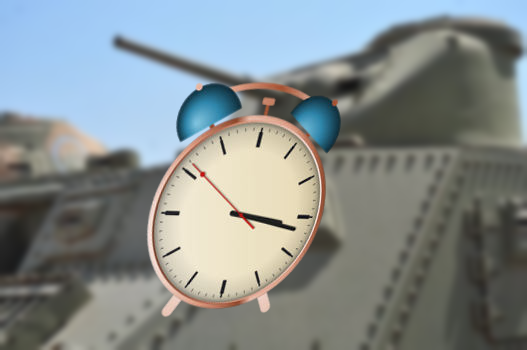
h=3 m=16 s=51
